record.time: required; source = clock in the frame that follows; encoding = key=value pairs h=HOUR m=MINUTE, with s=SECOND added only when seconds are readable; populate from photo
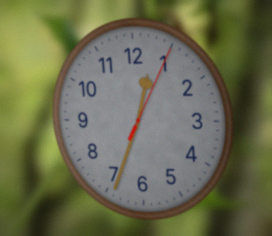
h=12 m=34 s=5
